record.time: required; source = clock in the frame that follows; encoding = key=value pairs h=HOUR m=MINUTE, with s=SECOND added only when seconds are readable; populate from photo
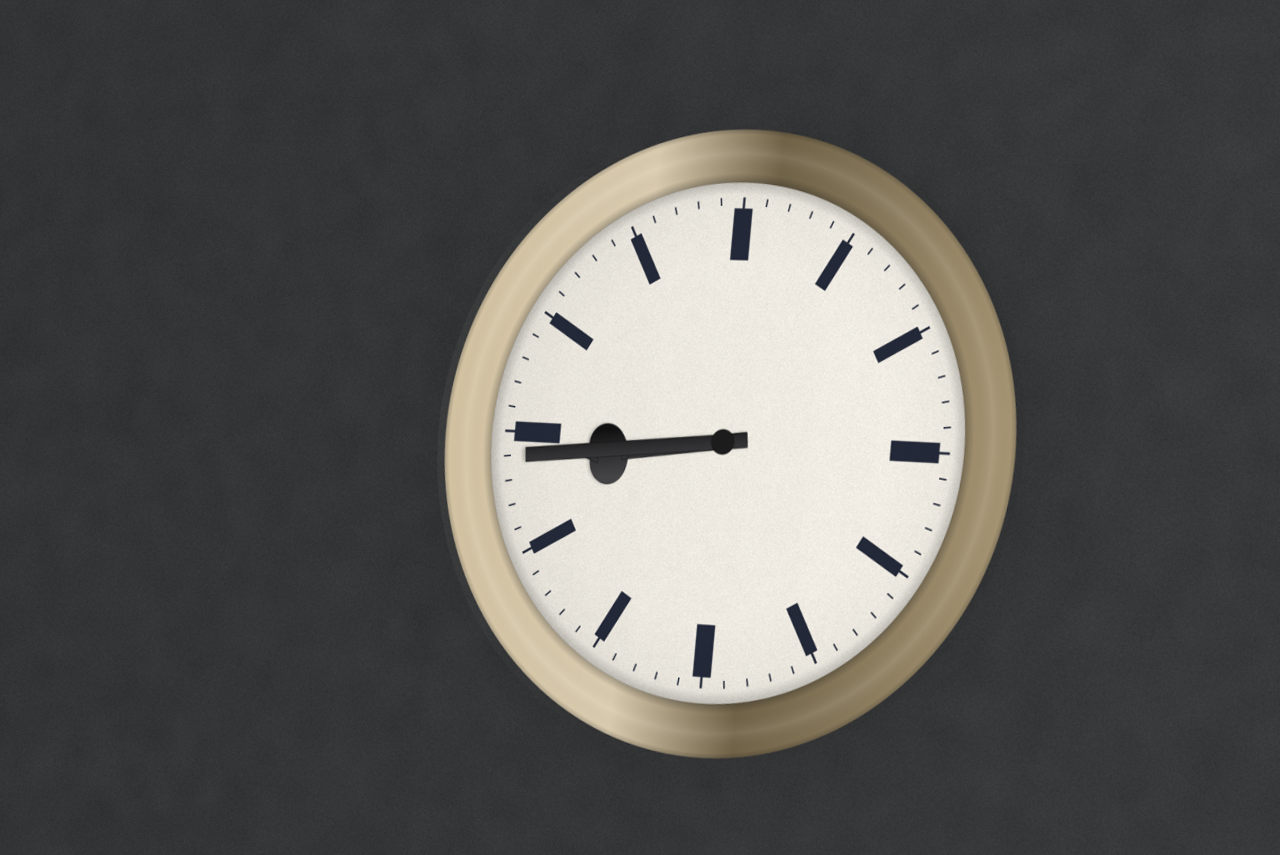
h=8 m=44
